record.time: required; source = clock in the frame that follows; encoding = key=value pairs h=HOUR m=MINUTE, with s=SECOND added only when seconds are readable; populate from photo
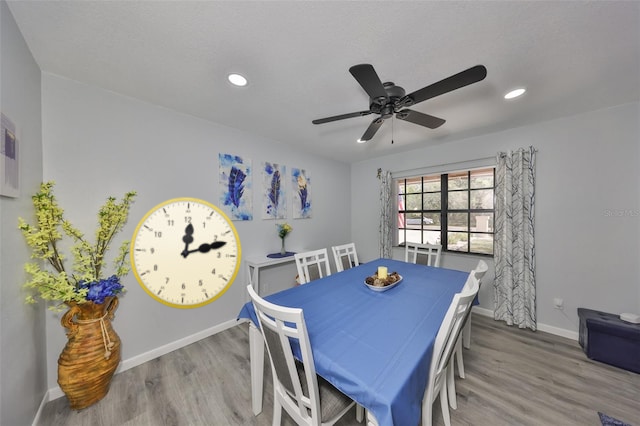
h=12 m=12
